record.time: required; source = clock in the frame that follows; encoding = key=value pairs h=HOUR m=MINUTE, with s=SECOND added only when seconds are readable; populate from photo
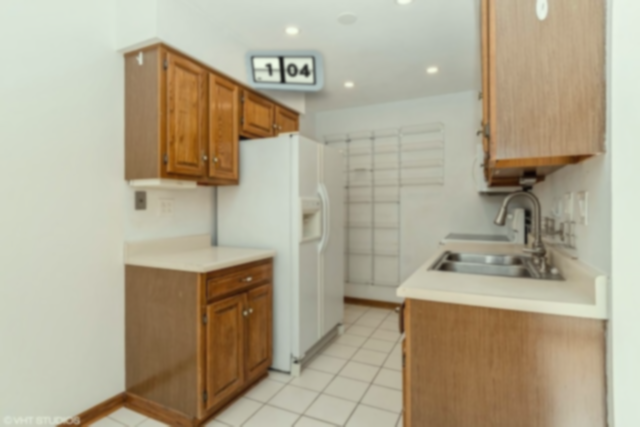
h=1 m=4
